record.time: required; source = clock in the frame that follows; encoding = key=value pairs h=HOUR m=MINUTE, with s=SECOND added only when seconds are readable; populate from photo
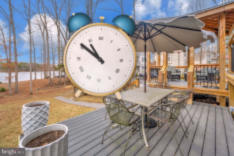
h=10 m=51
